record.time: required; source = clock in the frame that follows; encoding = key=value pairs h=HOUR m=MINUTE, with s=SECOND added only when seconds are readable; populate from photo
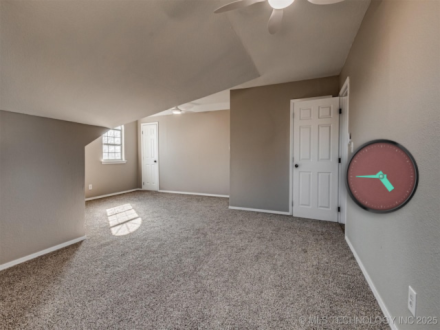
h=4 m=45
